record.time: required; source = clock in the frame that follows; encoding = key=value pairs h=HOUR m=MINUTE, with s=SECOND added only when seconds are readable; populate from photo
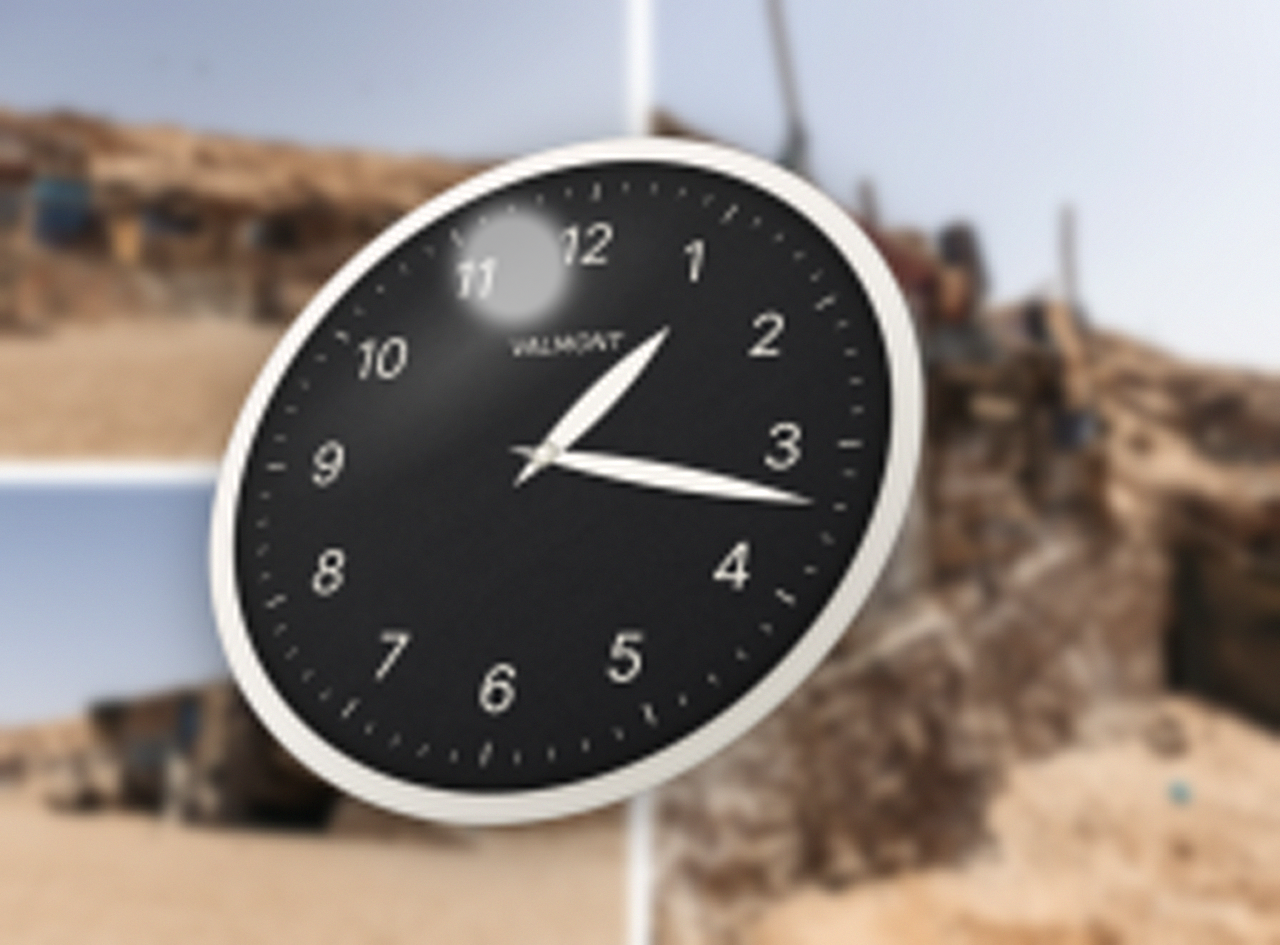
h=1 m=17
